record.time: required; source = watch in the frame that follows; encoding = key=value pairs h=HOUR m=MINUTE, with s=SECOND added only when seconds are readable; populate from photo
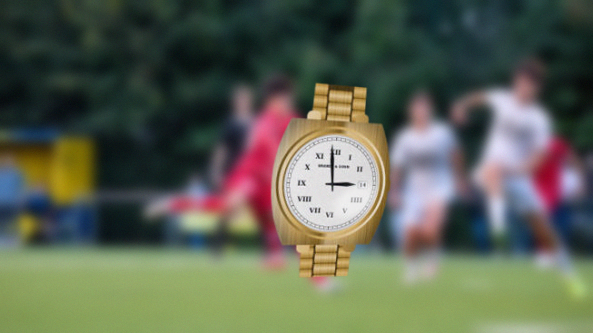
h=2 m=59
